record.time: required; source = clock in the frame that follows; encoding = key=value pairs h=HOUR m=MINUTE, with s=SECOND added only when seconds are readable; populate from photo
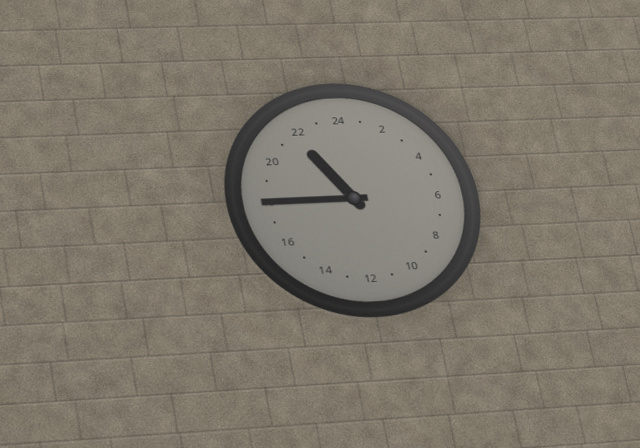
h=21 m=45
